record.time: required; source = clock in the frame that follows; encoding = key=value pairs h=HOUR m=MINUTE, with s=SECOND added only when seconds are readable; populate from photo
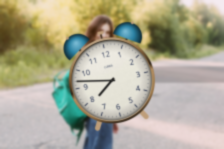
h=7 m=47
